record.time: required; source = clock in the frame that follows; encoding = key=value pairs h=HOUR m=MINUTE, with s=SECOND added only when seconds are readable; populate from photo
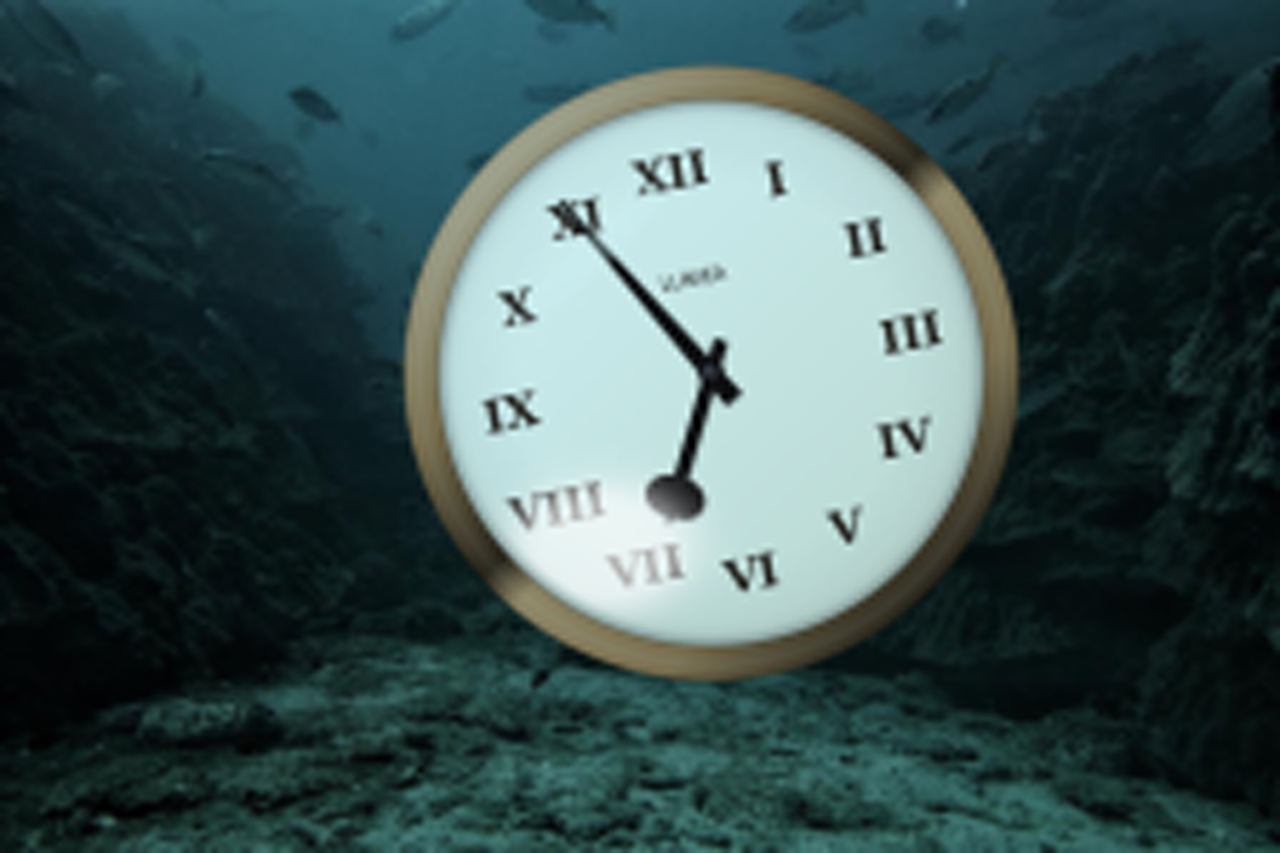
h=6 m=55
